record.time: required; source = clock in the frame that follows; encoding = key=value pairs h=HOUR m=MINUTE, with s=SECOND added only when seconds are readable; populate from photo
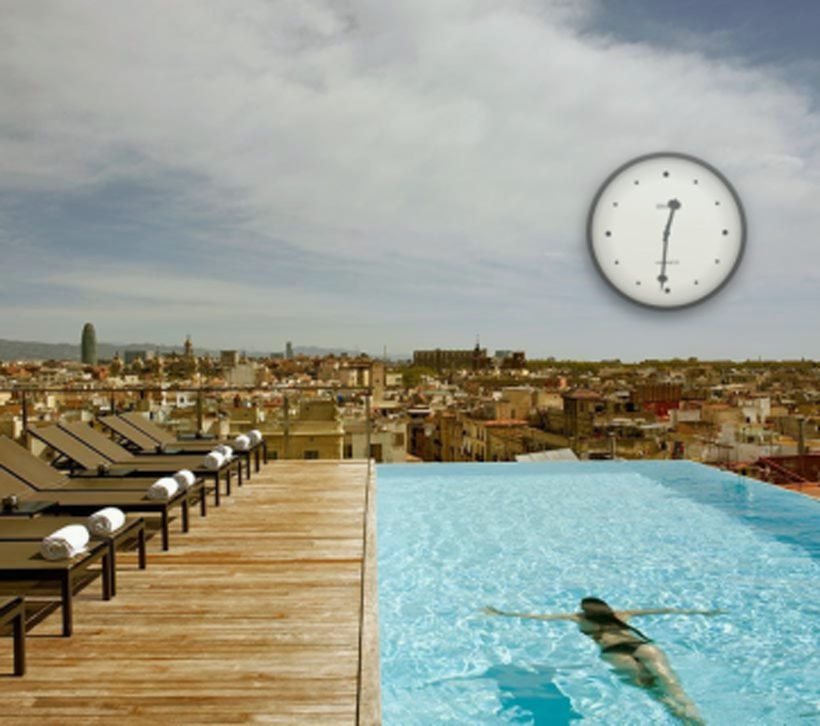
h=12 m=31
